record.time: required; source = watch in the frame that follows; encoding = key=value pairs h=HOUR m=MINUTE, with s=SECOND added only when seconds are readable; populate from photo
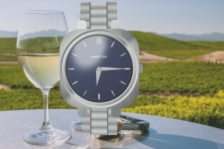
h=6 m=15
